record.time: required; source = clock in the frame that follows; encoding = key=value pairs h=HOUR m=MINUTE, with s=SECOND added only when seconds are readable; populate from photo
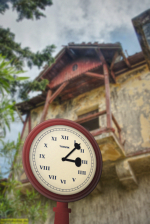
h=3 m=7
